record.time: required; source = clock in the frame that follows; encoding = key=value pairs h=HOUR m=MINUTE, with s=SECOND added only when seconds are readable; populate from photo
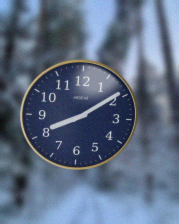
h=8 m=9
